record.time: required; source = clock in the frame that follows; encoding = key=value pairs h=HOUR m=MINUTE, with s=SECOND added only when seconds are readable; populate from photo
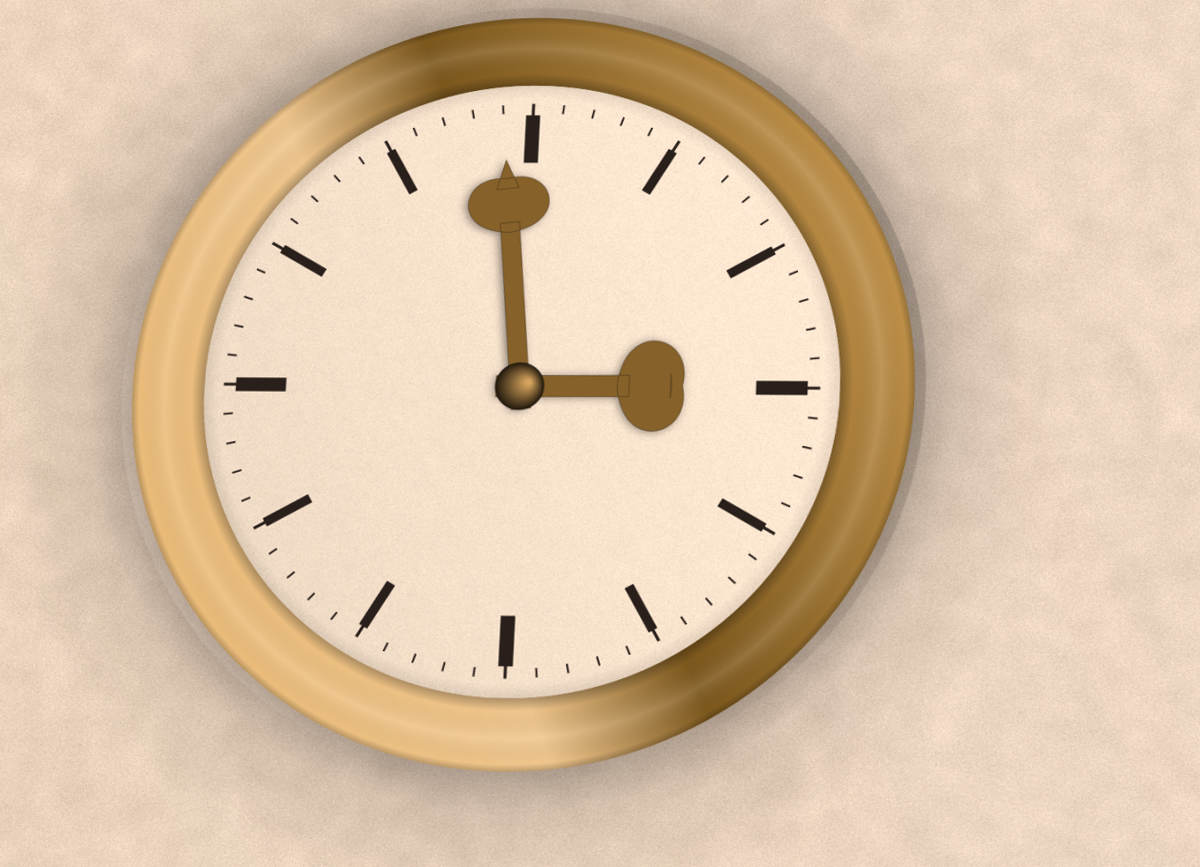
h=2 m=59
